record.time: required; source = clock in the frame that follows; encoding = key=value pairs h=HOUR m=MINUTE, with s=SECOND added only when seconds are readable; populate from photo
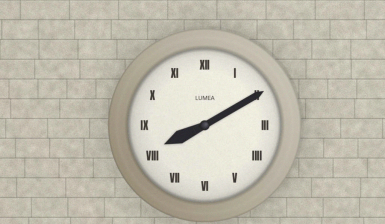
h=8 m=10
